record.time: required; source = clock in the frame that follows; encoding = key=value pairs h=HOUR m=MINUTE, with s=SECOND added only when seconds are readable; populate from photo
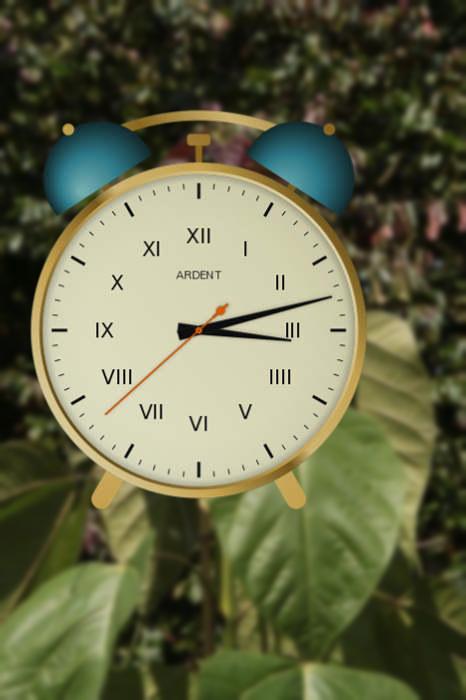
h=3 m=12 s=38
